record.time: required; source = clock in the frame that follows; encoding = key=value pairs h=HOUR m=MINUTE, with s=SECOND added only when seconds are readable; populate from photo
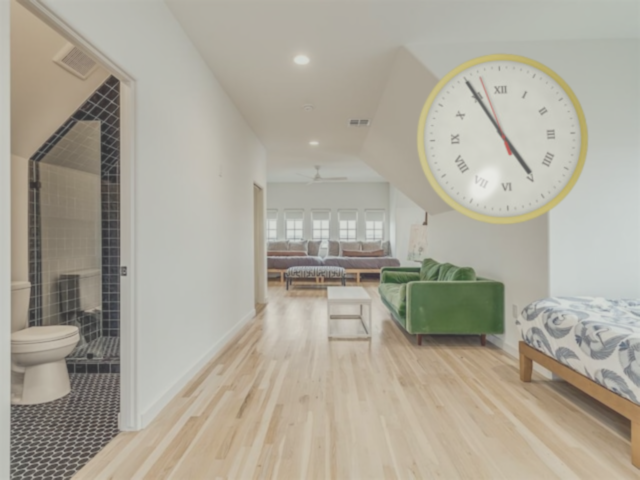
h=4 m=54 s=57
